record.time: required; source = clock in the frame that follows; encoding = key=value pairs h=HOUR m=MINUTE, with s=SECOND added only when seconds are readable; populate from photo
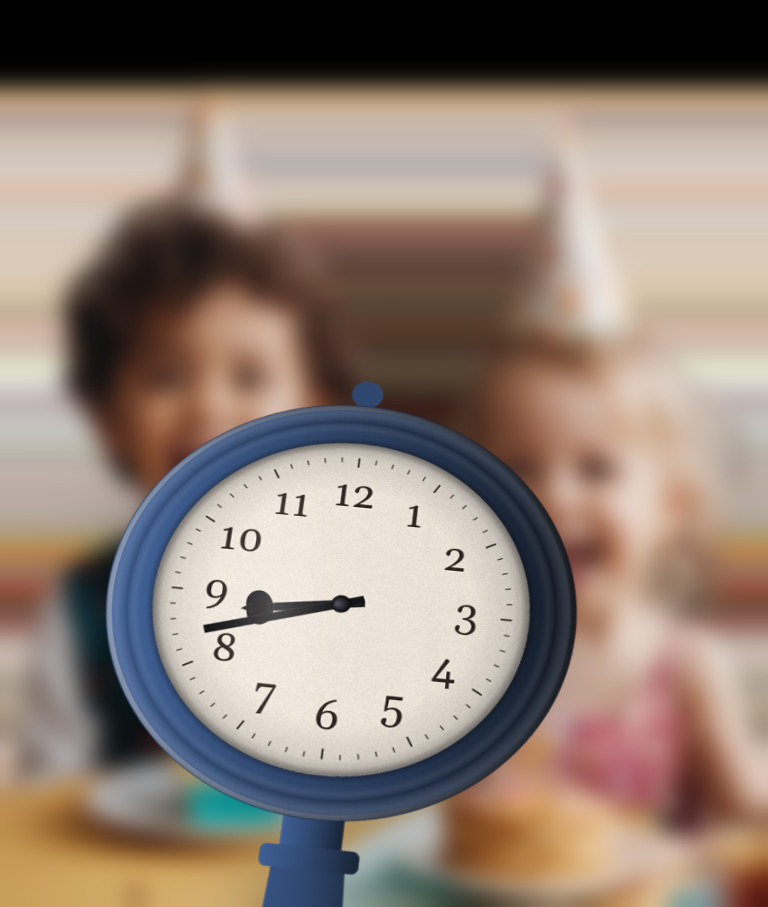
h=8 m=42
